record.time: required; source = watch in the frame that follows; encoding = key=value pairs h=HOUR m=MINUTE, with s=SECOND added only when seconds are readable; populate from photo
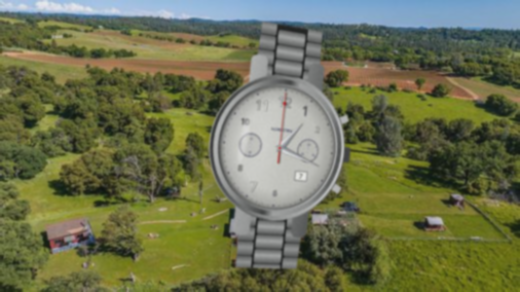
h=1 m=18
